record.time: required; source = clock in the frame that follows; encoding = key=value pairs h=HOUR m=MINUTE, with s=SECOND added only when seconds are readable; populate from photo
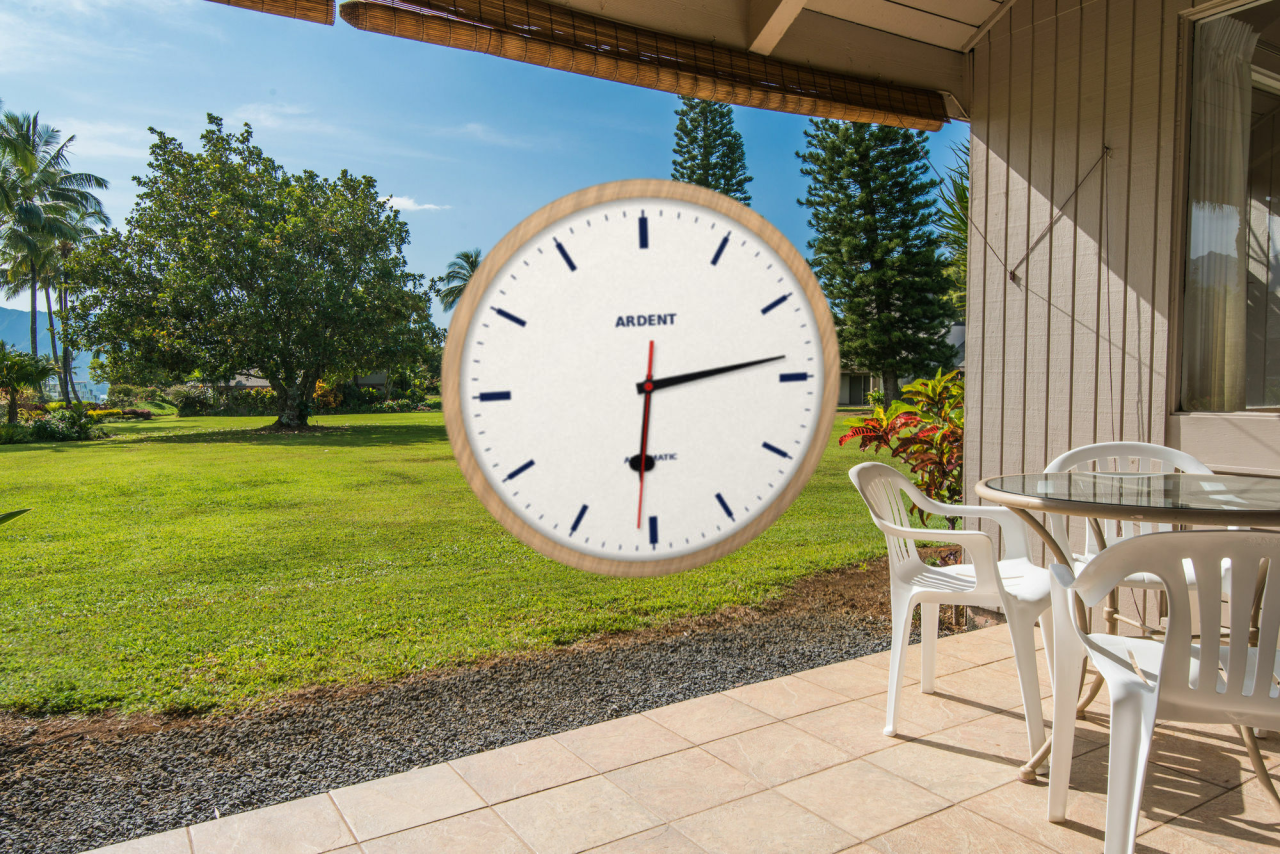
h=6 m=13 s=31
